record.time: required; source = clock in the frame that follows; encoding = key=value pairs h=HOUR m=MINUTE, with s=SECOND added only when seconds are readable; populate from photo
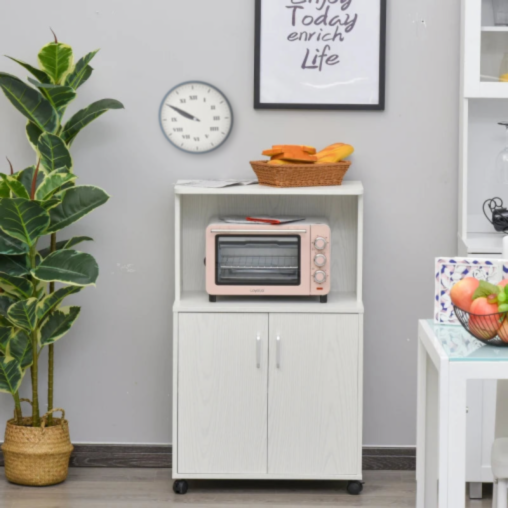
h=9 m=50
